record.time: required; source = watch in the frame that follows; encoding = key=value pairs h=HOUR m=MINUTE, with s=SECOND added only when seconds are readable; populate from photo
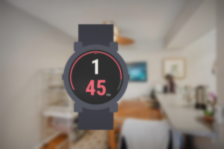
h=1 m=45
